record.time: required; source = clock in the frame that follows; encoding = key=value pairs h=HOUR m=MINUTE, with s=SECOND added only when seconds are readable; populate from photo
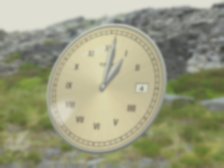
h=1 m=1
